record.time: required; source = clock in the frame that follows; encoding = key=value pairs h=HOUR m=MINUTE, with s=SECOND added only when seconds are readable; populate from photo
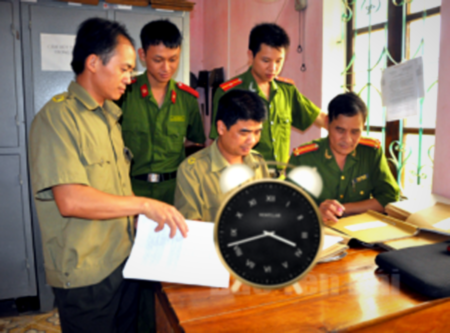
h=3 m=42
